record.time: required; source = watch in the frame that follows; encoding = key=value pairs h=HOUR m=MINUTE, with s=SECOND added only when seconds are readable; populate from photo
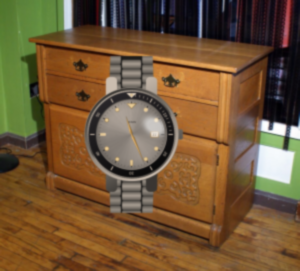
h=11 m=26
